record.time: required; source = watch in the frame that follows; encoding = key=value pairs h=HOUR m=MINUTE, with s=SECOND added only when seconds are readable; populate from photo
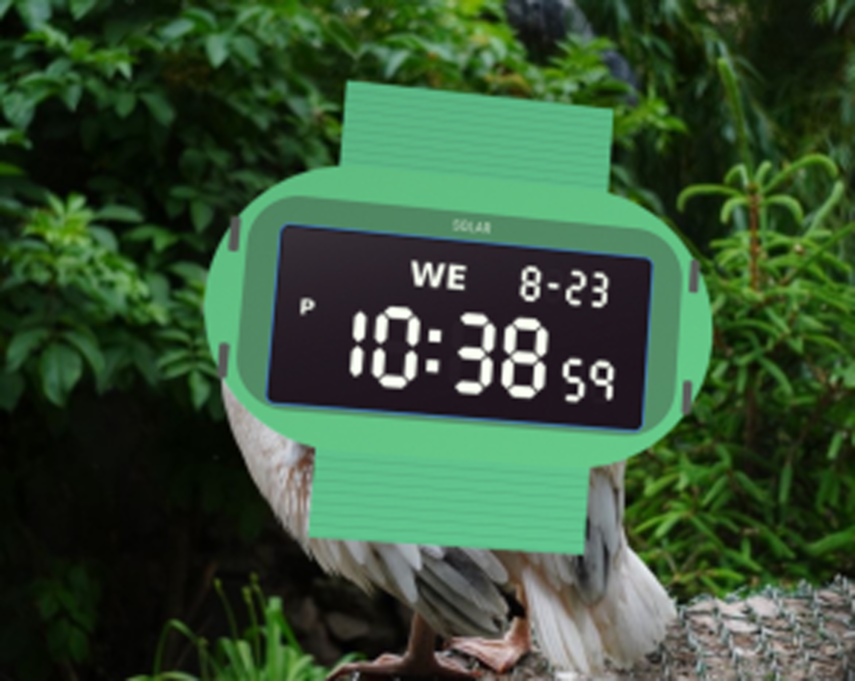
h=10 m=38 s=59
